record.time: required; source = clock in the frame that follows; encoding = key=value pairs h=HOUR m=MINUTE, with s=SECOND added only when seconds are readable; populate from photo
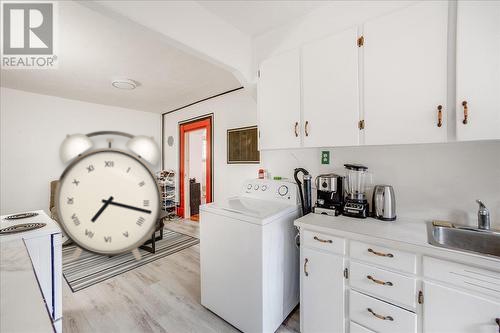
h=7 m=17
